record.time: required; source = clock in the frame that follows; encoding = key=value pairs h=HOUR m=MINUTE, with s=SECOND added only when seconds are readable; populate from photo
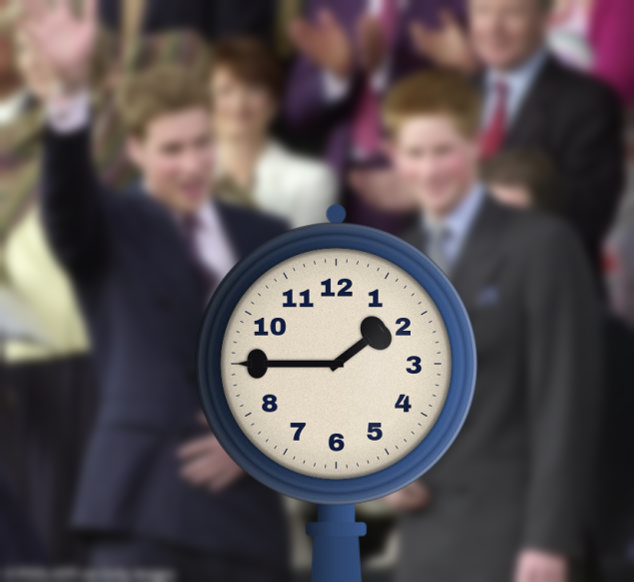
h=1 m=45
